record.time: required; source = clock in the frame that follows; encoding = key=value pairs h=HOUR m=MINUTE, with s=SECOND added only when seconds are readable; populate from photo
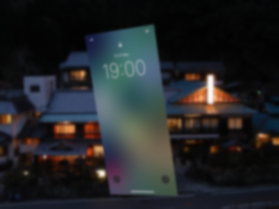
h=19 m=0
